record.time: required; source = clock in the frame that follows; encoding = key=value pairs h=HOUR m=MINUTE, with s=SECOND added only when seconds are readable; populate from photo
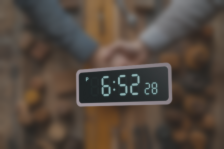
h=6 m=52 s=28
